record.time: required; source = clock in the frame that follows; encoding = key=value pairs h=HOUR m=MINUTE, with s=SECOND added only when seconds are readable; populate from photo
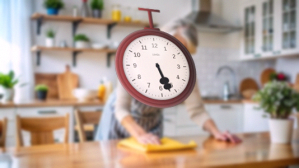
h=5 m=27
